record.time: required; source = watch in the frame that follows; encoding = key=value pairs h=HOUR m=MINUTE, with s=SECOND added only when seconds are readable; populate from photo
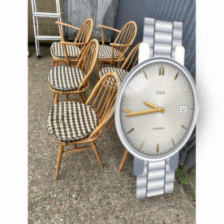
h=9 m=44
